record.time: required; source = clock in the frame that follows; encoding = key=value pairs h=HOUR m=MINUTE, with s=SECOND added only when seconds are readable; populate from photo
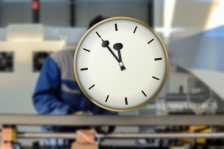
h=11 m=55
